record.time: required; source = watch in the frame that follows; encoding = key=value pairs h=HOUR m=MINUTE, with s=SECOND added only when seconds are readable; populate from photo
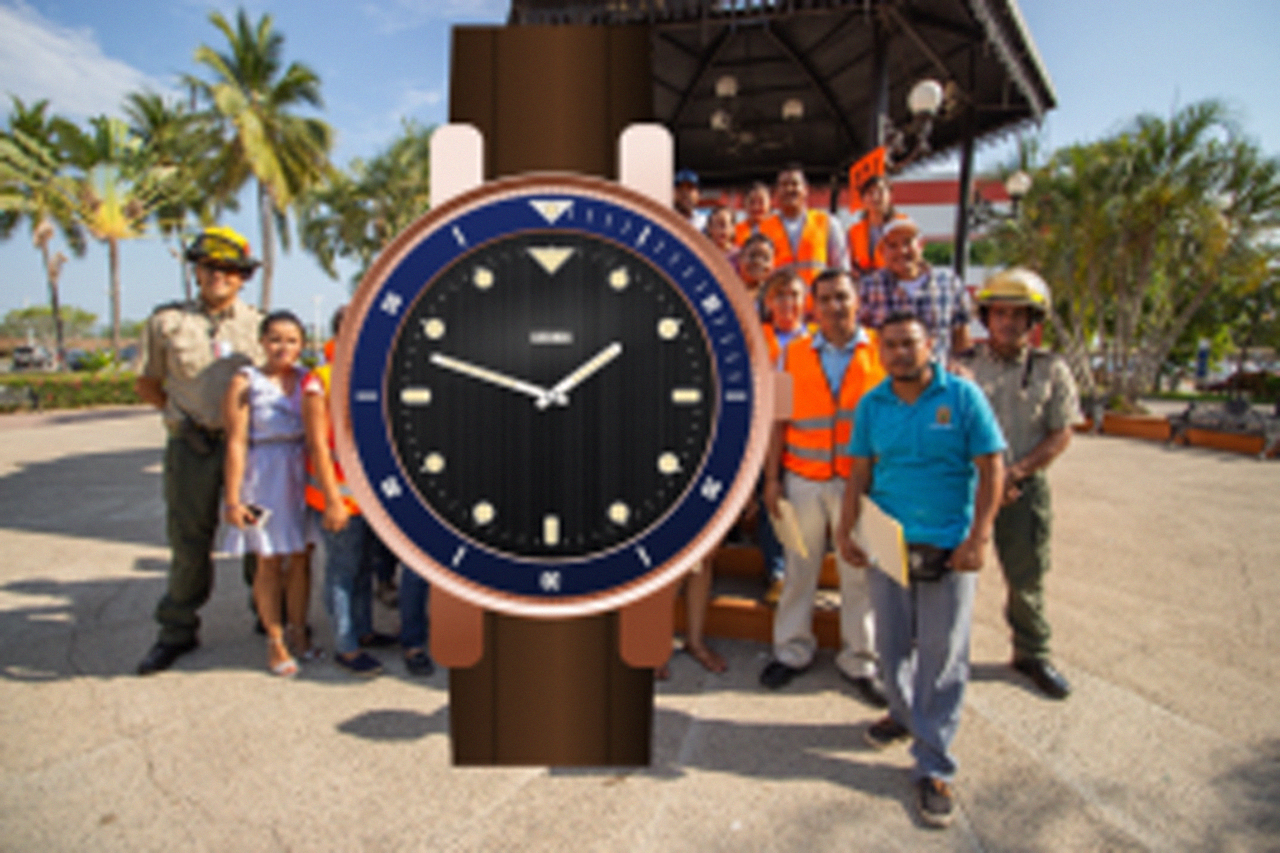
h=1 m=48
